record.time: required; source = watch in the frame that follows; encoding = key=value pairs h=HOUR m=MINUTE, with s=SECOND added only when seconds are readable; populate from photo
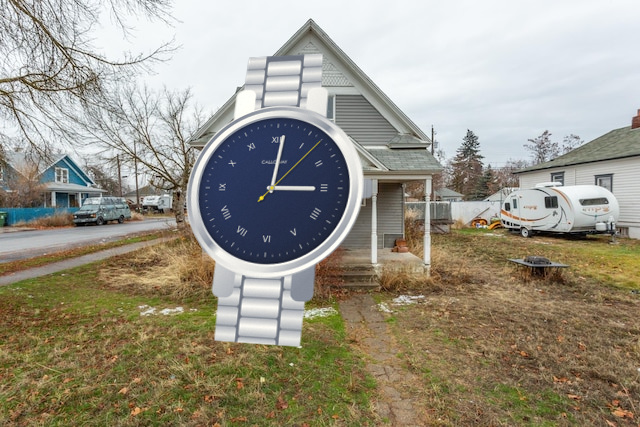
h=3 m=1 s=7
